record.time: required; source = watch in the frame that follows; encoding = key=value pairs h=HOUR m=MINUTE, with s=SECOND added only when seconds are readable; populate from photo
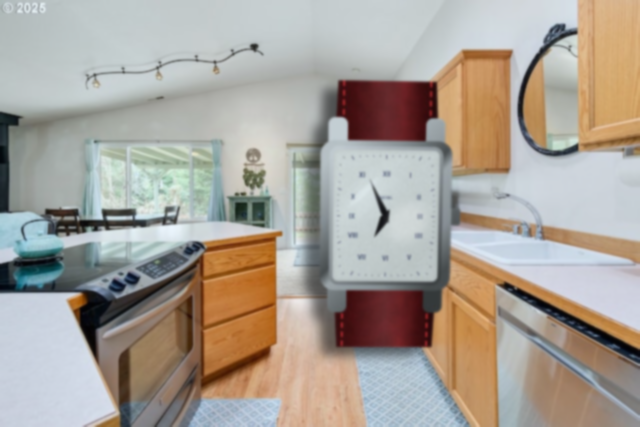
h=6 m=56
